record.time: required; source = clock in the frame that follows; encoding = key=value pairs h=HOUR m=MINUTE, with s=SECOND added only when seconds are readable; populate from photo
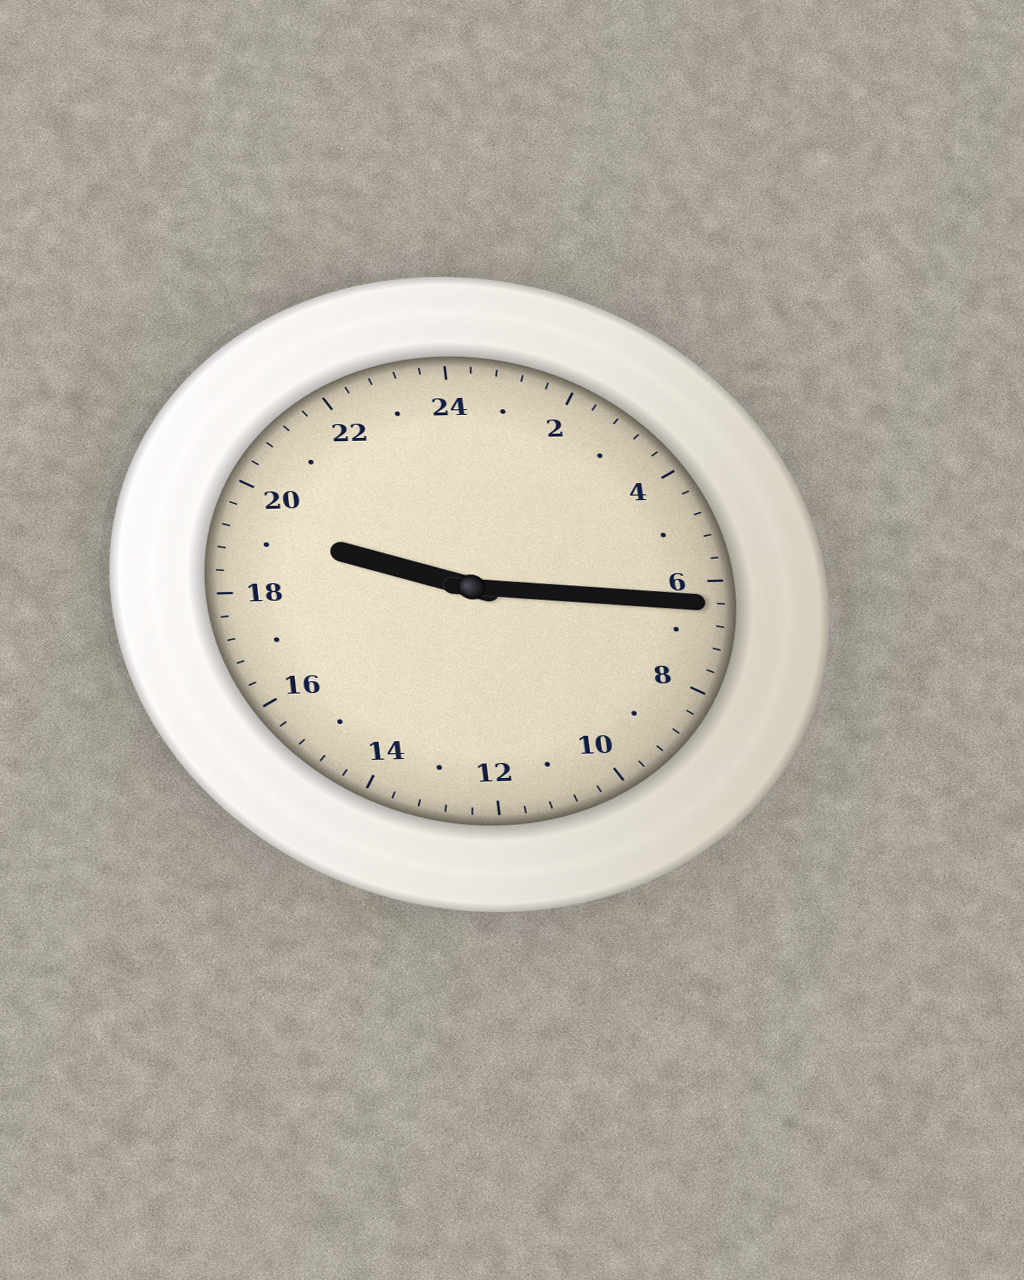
h=19 m=16
